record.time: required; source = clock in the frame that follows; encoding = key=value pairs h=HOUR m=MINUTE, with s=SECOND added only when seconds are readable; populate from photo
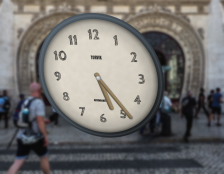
h=5 m=24
